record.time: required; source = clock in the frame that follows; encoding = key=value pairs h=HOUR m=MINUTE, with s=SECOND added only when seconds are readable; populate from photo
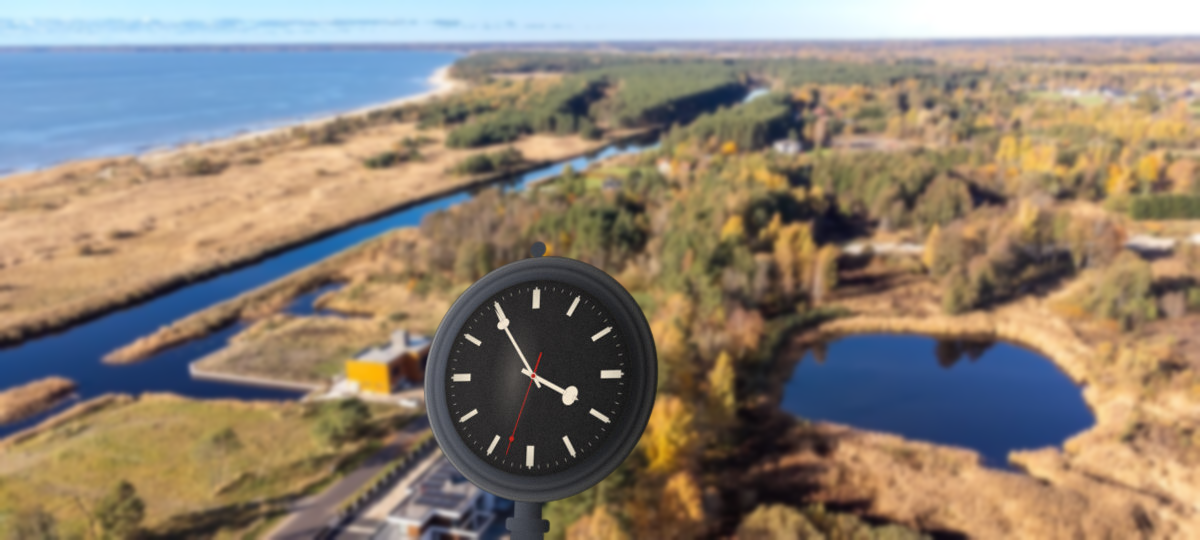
h=3 m=54 s=33
